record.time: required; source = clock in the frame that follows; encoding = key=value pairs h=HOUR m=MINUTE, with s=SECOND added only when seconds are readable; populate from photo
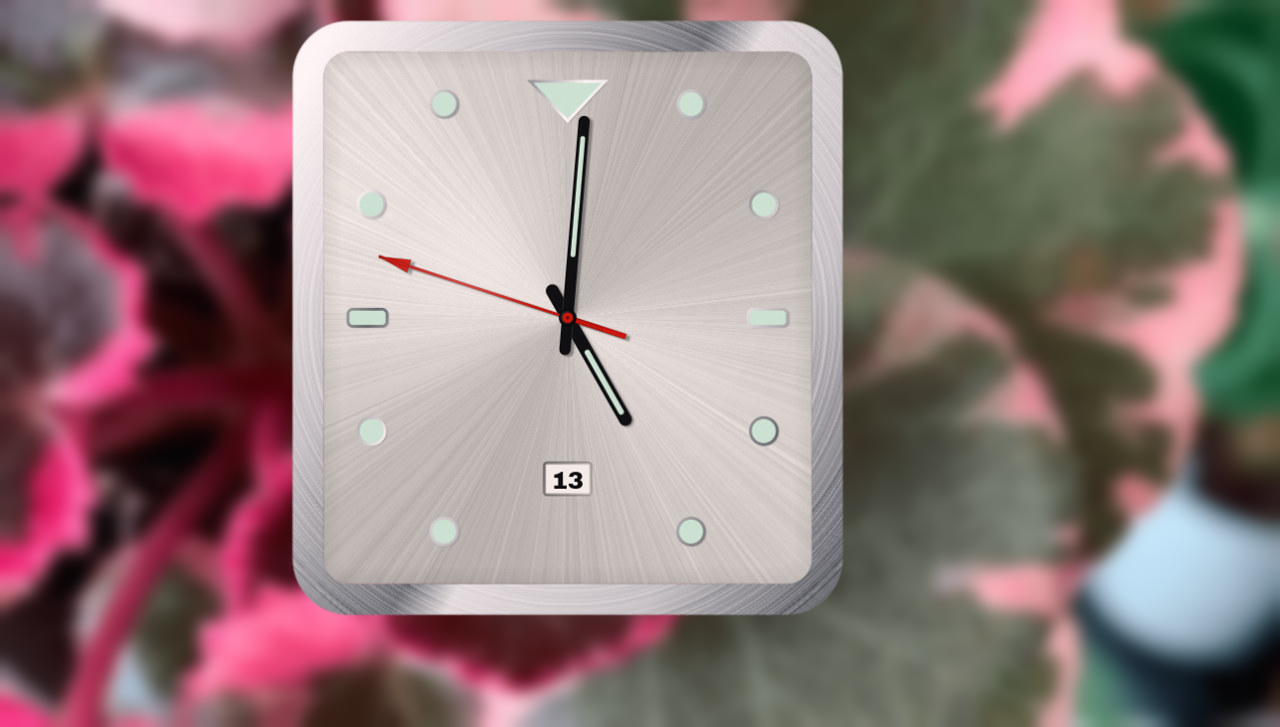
h=5 m=0 s=48
